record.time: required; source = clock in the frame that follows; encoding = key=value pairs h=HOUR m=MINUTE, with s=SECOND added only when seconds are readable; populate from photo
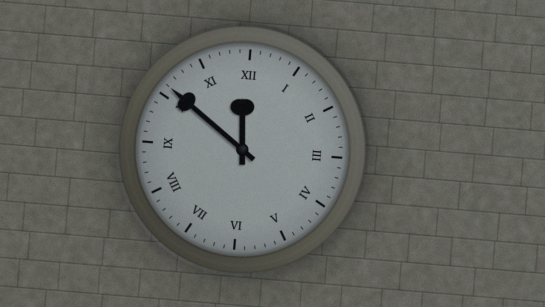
h=11 m=51
